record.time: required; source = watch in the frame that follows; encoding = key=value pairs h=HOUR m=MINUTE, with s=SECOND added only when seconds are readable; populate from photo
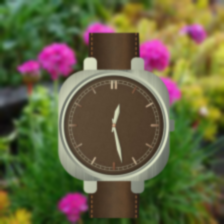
h=12 m=28
